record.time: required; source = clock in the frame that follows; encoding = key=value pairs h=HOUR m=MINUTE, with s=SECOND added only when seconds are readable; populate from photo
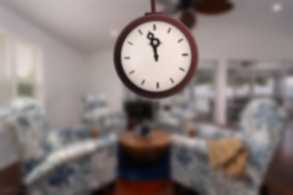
h=11 m=58
